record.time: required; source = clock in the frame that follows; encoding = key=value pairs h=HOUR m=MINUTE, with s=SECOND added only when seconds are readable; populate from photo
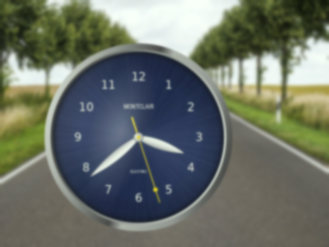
h=3 m=38 s=27
